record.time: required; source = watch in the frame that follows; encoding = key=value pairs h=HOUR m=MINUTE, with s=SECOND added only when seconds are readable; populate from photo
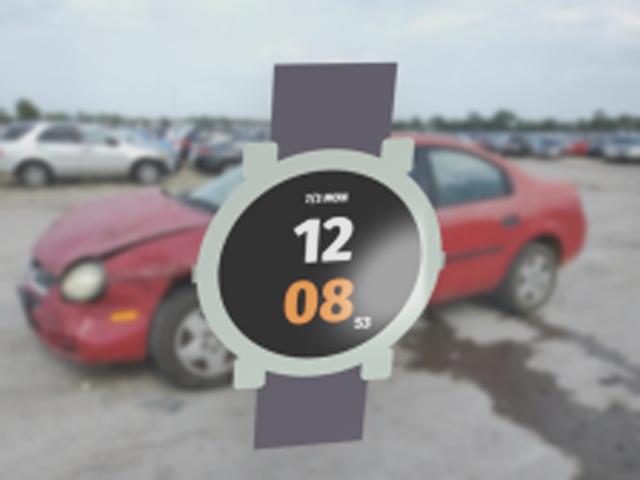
h=12 m=8
